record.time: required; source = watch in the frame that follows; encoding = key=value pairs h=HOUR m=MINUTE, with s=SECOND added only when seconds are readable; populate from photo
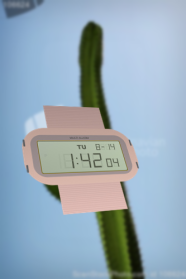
h=1 m=42 s=4
